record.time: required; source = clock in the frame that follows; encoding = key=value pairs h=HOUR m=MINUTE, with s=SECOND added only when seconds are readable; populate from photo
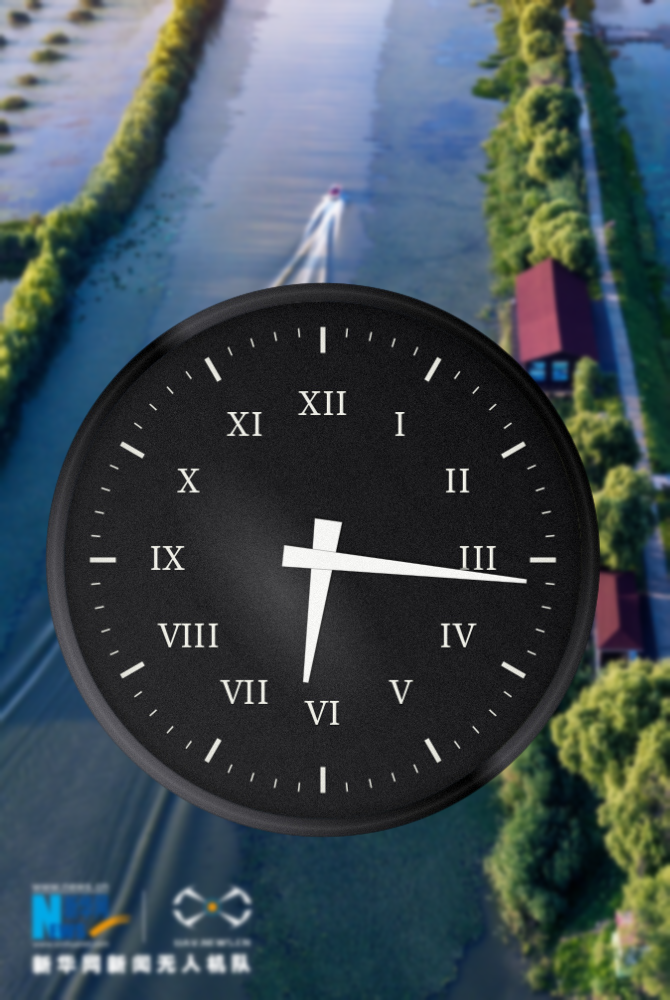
h=6 m=16
